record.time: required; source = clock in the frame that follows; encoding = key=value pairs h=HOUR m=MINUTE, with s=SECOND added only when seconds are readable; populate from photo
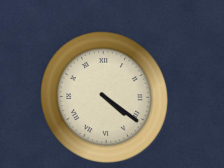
h=4 m=21
